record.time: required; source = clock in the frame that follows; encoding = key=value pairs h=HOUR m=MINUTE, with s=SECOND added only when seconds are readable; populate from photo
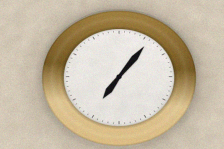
h=7 m=6
